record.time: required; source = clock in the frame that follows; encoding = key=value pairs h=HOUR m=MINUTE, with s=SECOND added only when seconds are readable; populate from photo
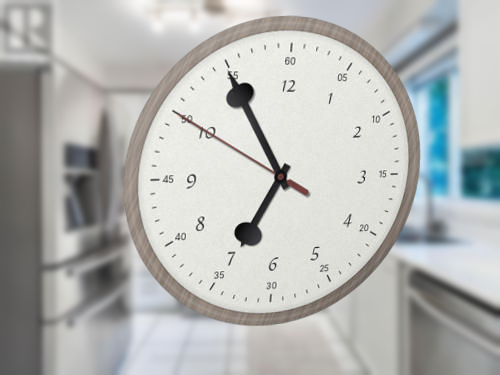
h=6 m=54 s=50
